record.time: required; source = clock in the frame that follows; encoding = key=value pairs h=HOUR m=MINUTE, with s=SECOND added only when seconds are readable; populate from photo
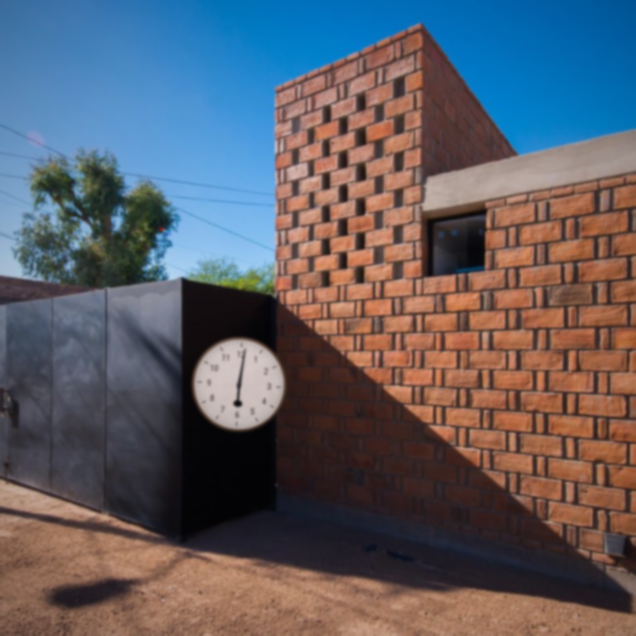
h=6 m=1
